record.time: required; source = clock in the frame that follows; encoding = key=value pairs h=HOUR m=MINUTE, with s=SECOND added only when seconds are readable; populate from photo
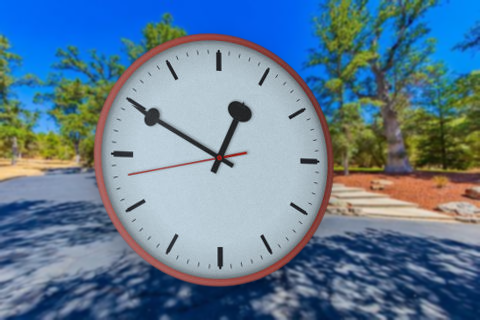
h=12 m=49 s=43
